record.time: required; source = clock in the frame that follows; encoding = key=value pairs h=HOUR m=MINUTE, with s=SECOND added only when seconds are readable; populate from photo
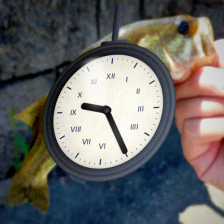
h=9 m=25
